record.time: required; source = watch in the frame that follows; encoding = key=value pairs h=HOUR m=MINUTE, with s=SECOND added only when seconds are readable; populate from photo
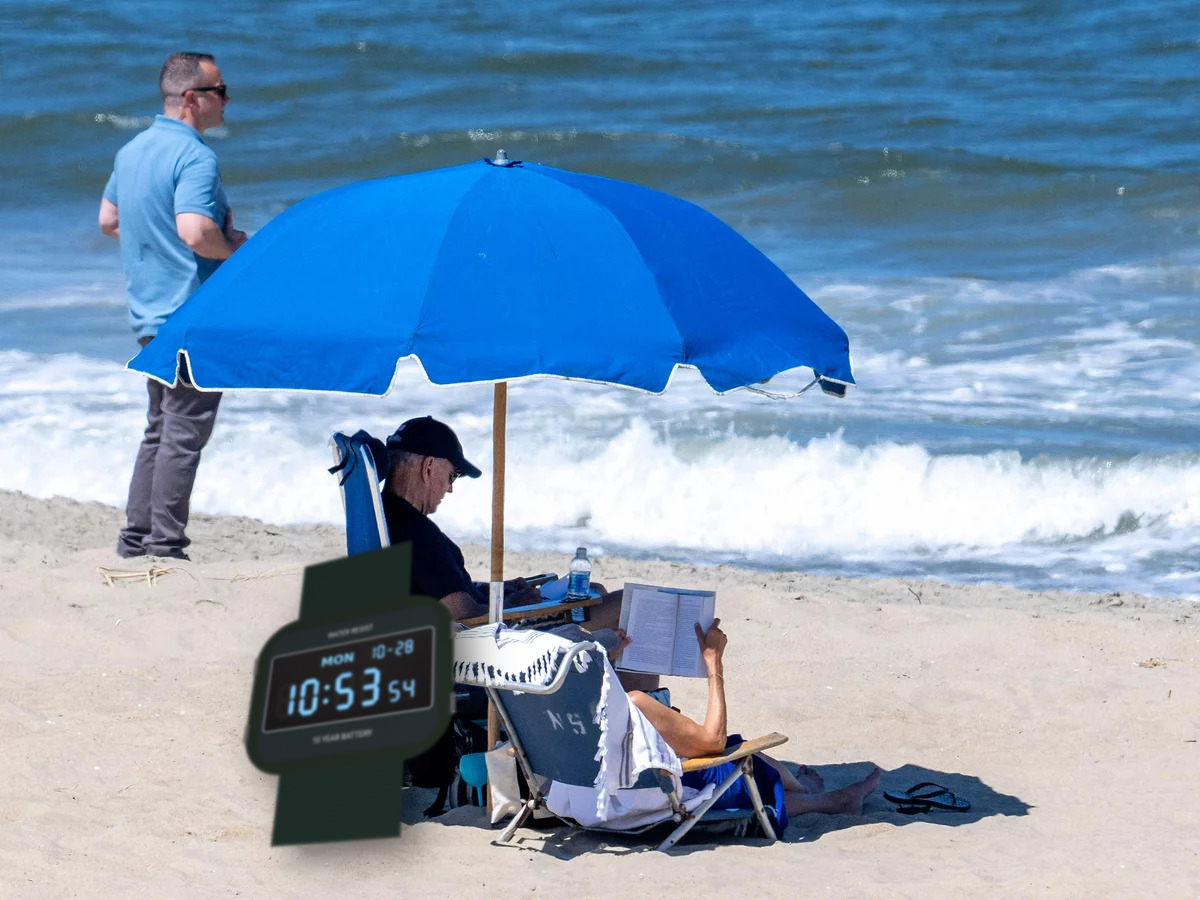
h=10 m=53 s=54
